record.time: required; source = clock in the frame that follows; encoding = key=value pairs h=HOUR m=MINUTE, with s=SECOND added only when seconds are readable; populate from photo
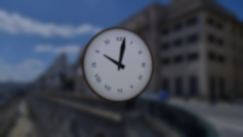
h=10 m=2
